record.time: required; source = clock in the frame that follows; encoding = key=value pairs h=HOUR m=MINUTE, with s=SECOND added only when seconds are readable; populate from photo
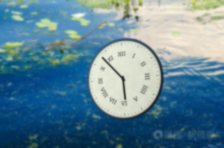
h=5 m=53
